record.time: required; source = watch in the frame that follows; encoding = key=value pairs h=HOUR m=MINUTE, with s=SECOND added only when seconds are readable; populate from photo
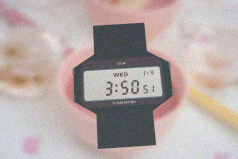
h=3 m=50 s=51
